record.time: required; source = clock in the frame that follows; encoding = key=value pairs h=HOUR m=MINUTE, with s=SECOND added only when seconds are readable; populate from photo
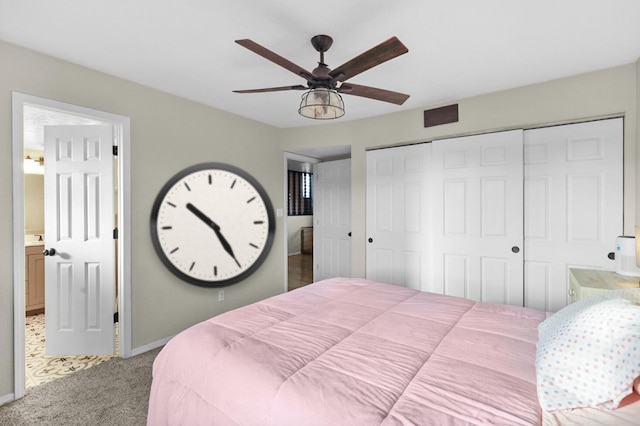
h=10 m=25
